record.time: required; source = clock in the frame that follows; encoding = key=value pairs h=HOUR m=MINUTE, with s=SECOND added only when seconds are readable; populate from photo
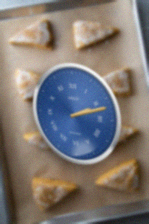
h=2 m=12
